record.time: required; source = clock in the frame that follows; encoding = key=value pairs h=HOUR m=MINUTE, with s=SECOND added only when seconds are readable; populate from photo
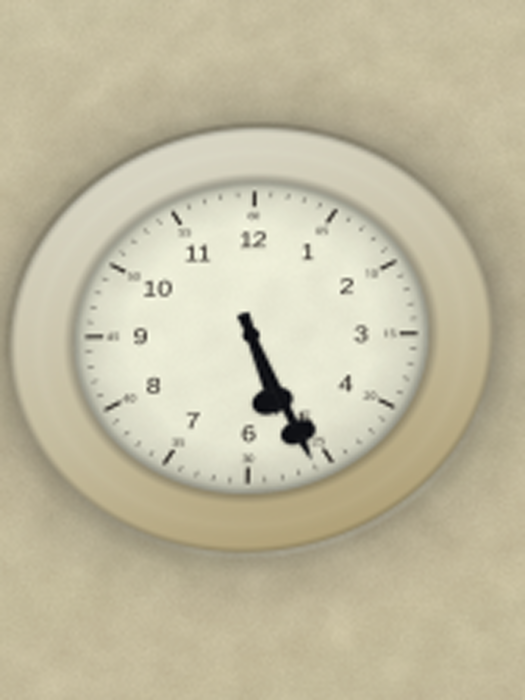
h=5 m=26
